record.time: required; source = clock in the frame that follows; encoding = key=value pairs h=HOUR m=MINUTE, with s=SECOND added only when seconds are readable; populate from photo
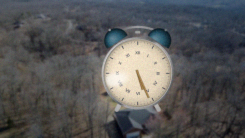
h=5 m=26
